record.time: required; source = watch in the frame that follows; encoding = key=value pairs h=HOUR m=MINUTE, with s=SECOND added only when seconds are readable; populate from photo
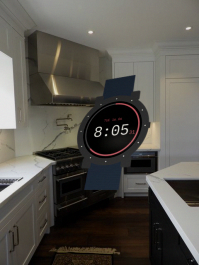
h=8 m=5
